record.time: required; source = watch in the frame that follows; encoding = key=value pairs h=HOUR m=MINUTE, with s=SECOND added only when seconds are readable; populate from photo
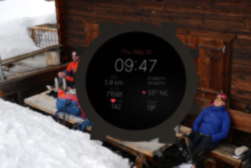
h=9 m=47
